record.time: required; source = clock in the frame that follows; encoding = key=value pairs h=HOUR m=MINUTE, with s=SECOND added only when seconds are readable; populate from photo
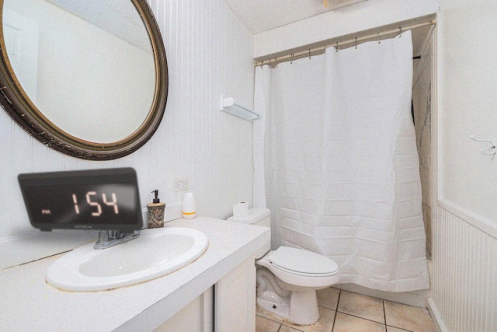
h=1 m=54
